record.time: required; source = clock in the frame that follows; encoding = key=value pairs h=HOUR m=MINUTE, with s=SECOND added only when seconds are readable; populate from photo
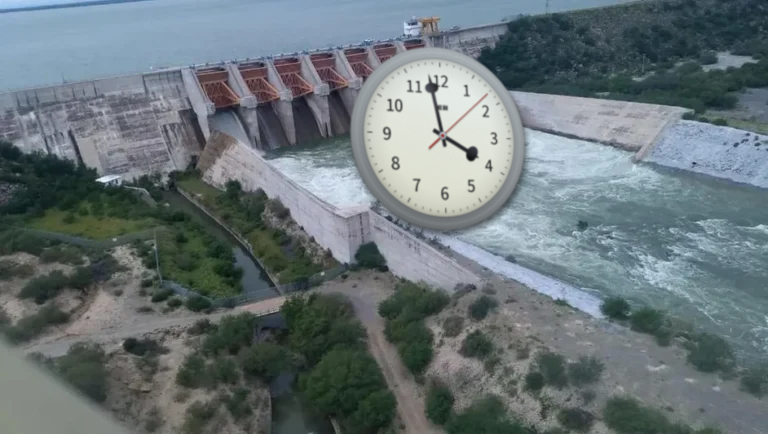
h=3 m=58 s=8
